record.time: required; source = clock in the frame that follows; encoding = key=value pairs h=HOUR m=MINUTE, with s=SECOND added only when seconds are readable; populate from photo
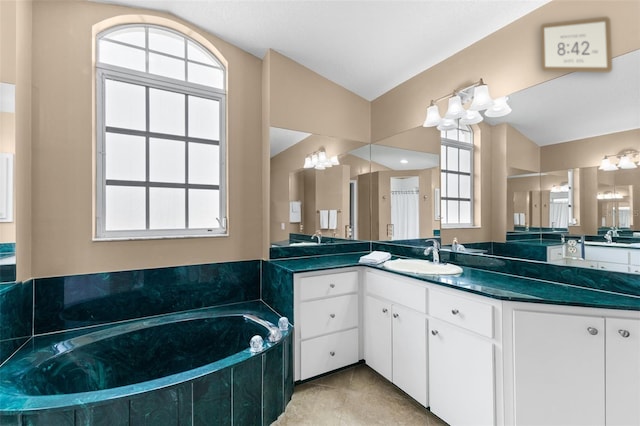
h=8 m=42
